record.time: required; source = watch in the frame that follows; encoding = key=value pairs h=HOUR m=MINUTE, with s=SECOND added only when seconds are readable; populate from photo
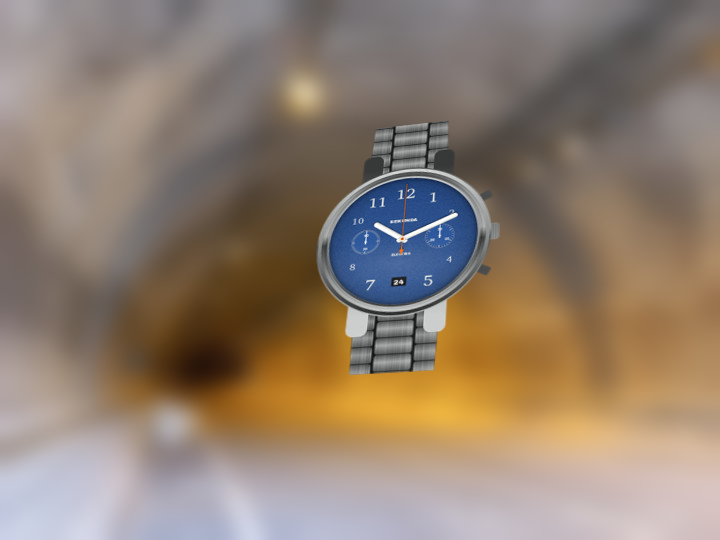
h=10 m=11
